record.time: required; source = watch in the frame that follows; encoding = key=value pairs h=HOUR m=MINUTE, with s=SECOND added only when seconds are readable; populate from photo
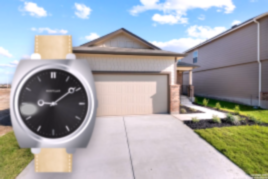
h=9 m=9
